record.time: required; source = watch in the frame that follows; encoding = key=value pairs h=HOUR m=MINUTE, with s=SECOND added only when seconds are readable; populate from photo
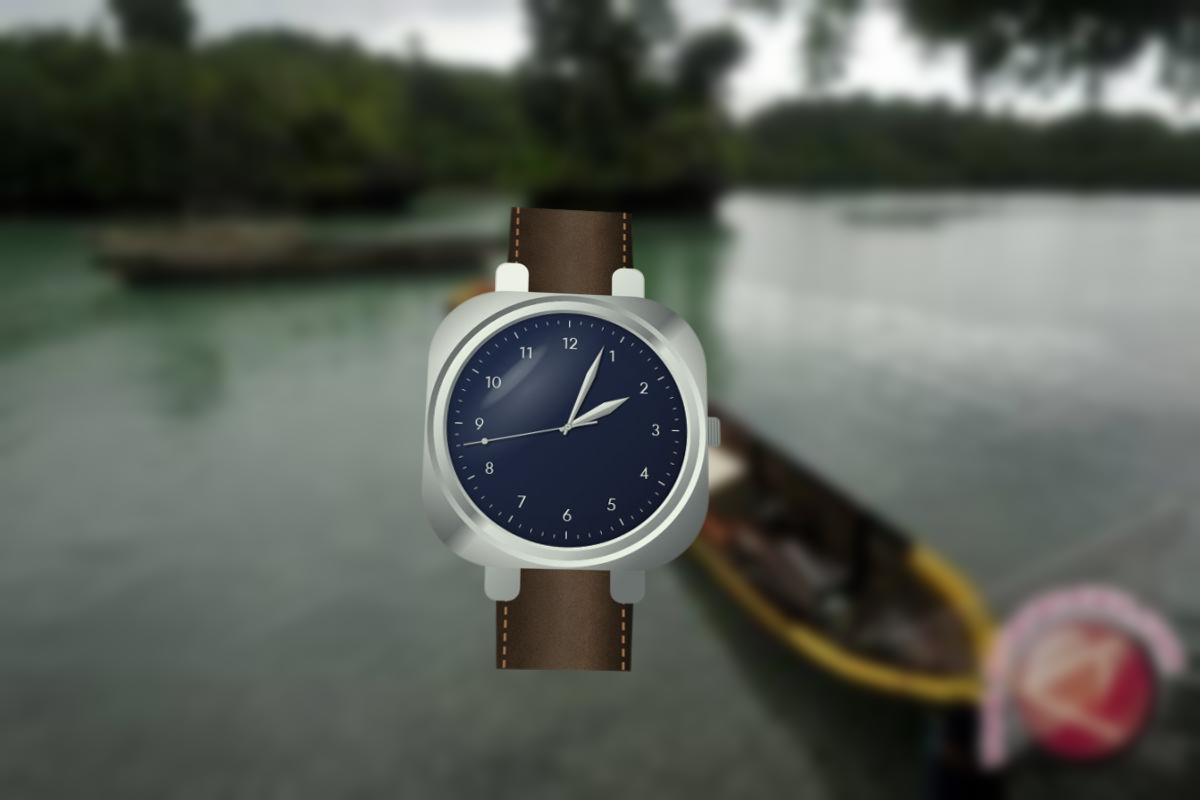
h=2 m=3 s=43
